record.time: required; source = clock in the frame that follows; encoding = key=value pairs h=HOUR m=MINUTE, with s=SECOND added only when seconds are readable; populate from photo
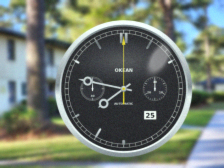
h=7 m=47
